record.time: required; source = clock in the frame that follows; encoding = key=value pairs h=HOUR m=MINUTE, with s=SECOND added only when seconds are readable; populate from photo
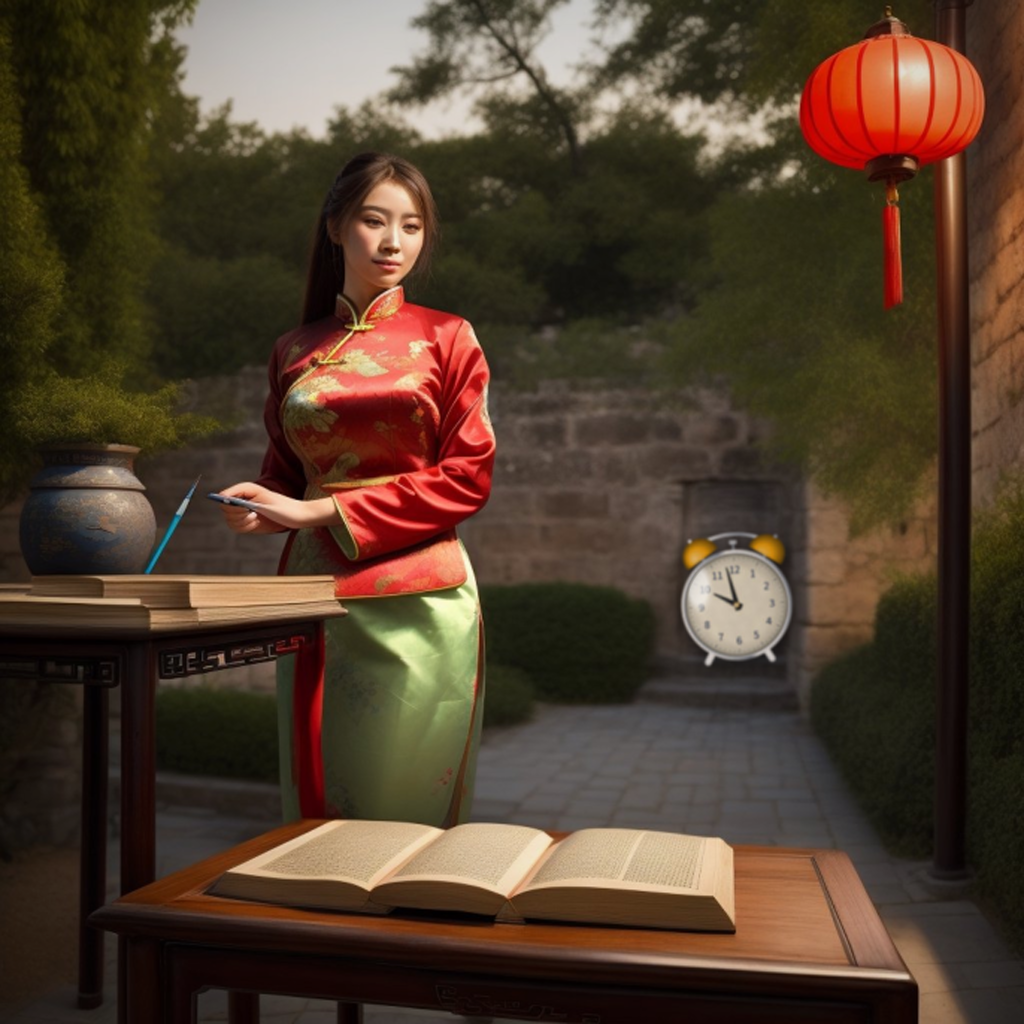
h=9 m=58
